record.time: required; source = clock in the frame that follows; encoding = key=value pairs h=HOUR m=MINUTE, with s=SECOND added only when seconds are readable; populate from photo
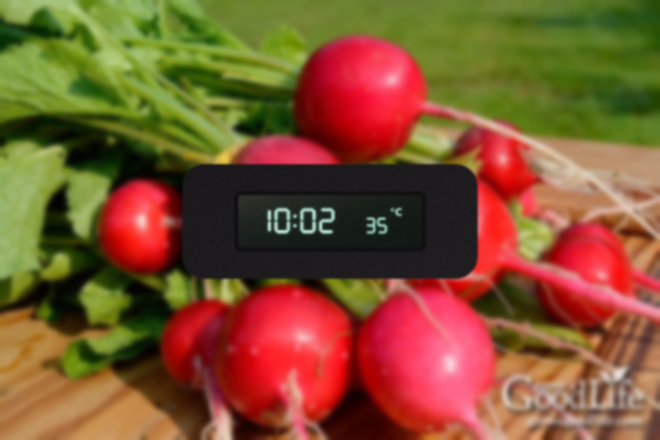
h=10 m=2
